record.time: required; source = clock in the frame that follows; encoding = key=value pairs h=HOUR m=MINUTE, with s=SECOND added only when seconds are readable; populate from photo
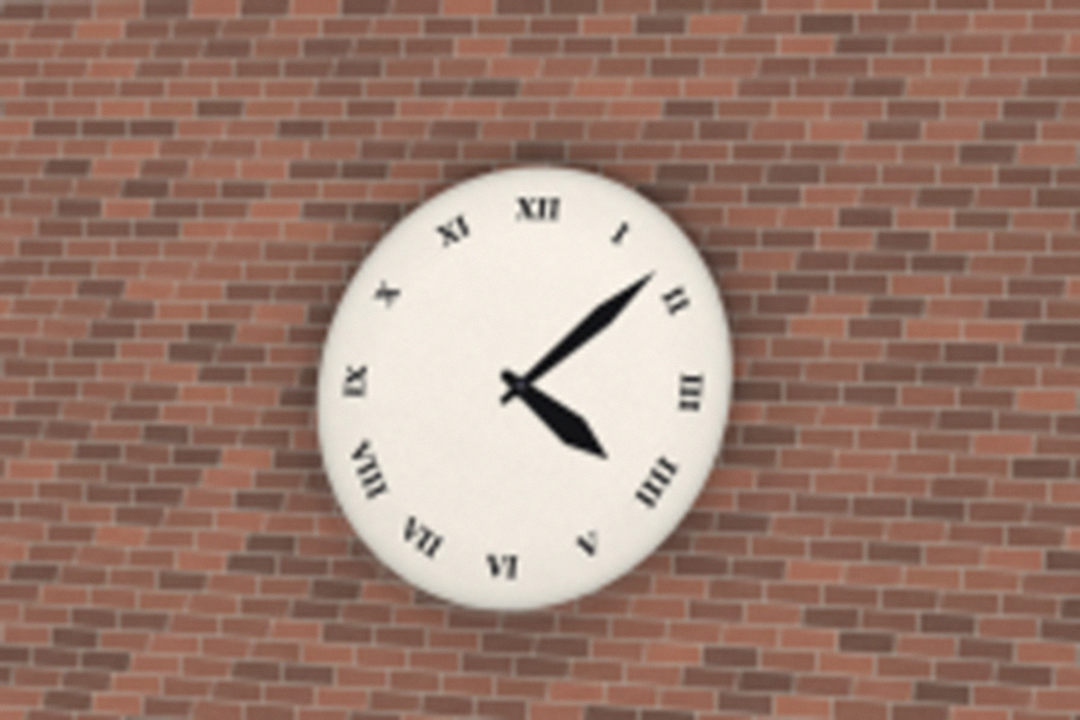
h=4 m=8
